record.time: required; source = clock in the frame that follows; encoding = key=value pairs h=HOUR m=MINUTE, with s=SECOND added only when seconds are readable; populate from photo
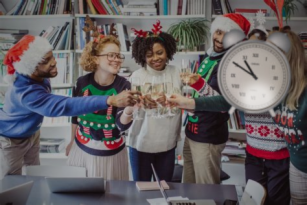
h=10 m=50
